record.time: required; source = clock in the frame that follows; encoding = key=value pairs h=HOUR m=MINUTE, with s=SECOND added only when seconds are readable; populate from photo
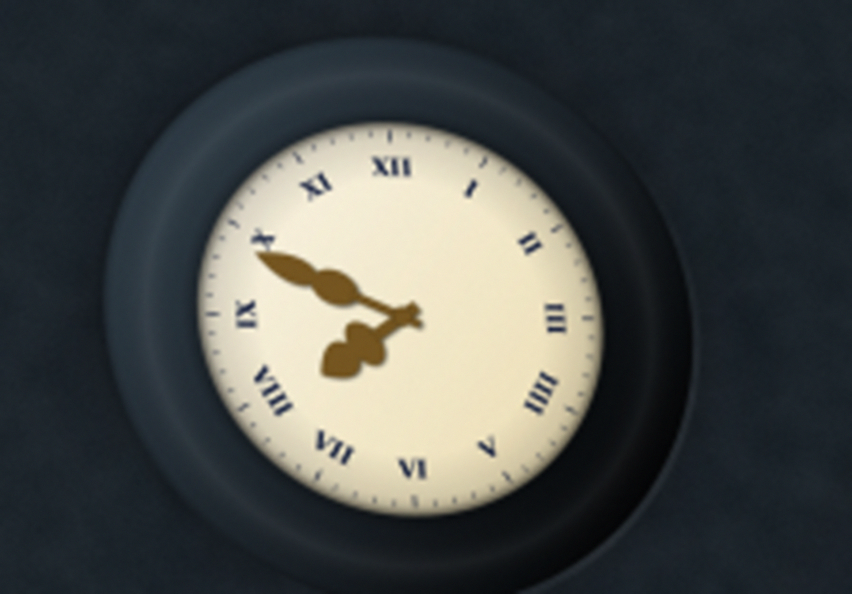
h=7 m=49
